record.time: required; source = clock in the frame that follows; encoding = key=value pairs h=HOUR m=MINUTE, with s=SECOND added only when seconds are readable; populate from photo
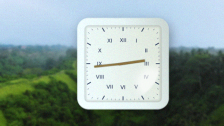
h=2 m=44
